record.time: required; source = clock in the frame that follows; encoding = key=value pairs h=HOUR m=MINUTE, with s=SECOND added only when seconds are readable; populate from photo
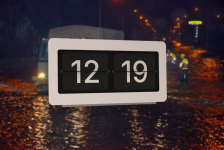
h=12 m=19
